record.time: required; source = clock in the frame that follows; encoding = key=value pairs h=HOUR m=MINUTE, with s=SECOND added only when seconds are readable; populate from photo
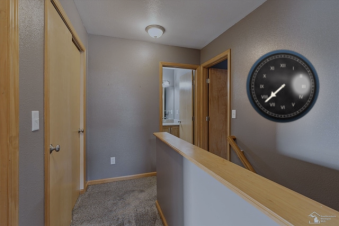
h=7 m=38
